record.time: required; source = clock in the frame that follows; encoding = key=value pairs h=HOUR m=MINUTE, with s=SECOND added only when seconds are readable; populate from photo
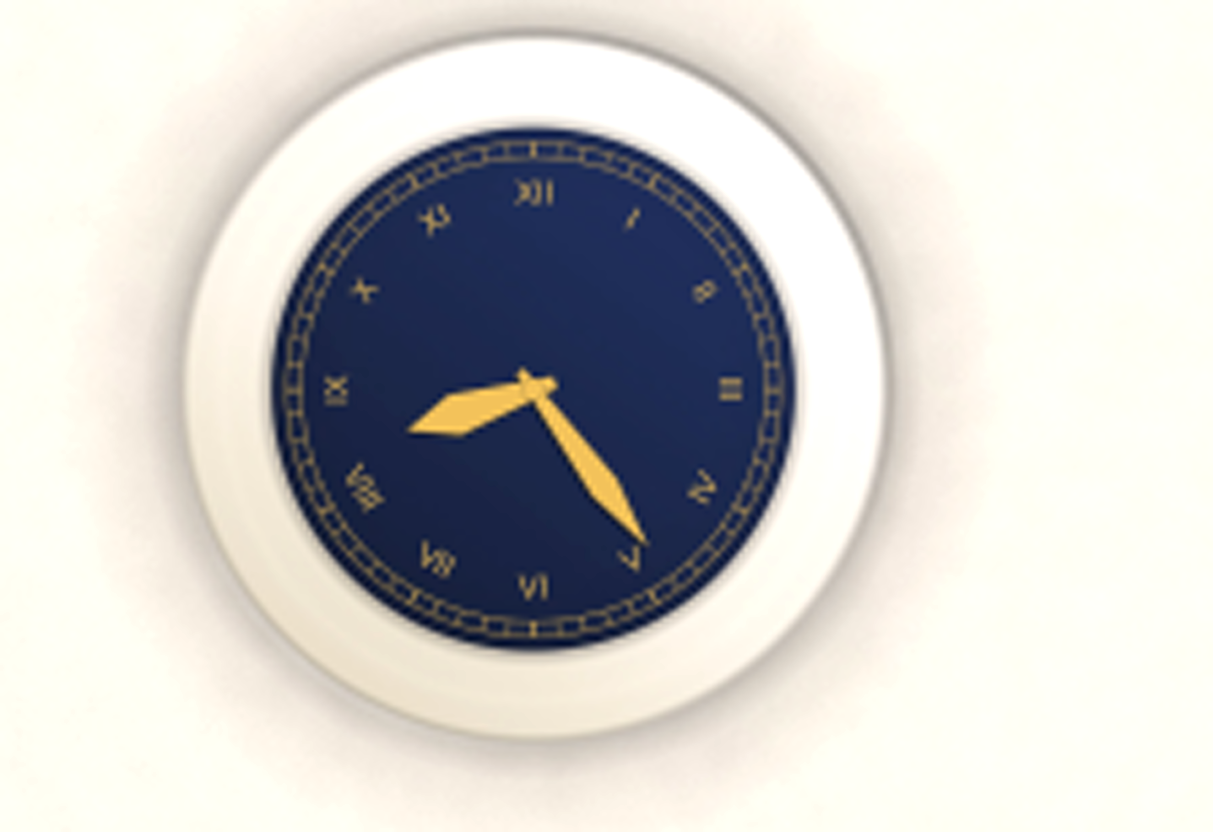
h=8 m=24
